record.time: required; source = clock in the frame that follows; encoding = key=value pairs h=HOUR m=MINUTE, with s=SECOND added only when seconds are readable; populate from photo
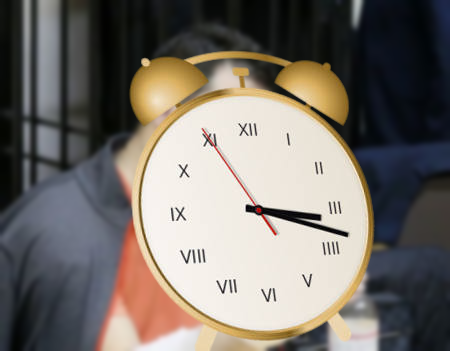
h=3 m=17 s=55
